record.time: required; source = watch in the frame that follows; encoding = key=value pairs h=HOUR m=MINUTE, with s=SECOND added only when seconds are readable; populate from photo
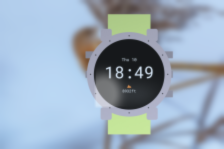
h=18 m=49
